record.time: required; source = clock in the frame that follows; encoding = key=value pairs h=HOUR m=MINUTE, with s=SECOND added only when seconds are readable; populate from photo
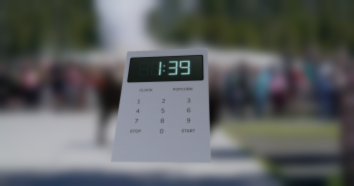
h=1 m=39
